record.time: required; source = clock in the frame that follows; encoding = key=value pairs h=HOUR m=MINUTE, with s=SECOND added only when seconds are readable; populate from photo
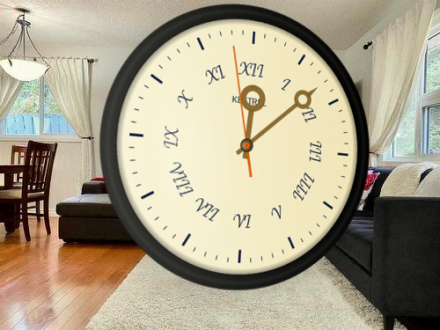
h=12 m=7 s=58
